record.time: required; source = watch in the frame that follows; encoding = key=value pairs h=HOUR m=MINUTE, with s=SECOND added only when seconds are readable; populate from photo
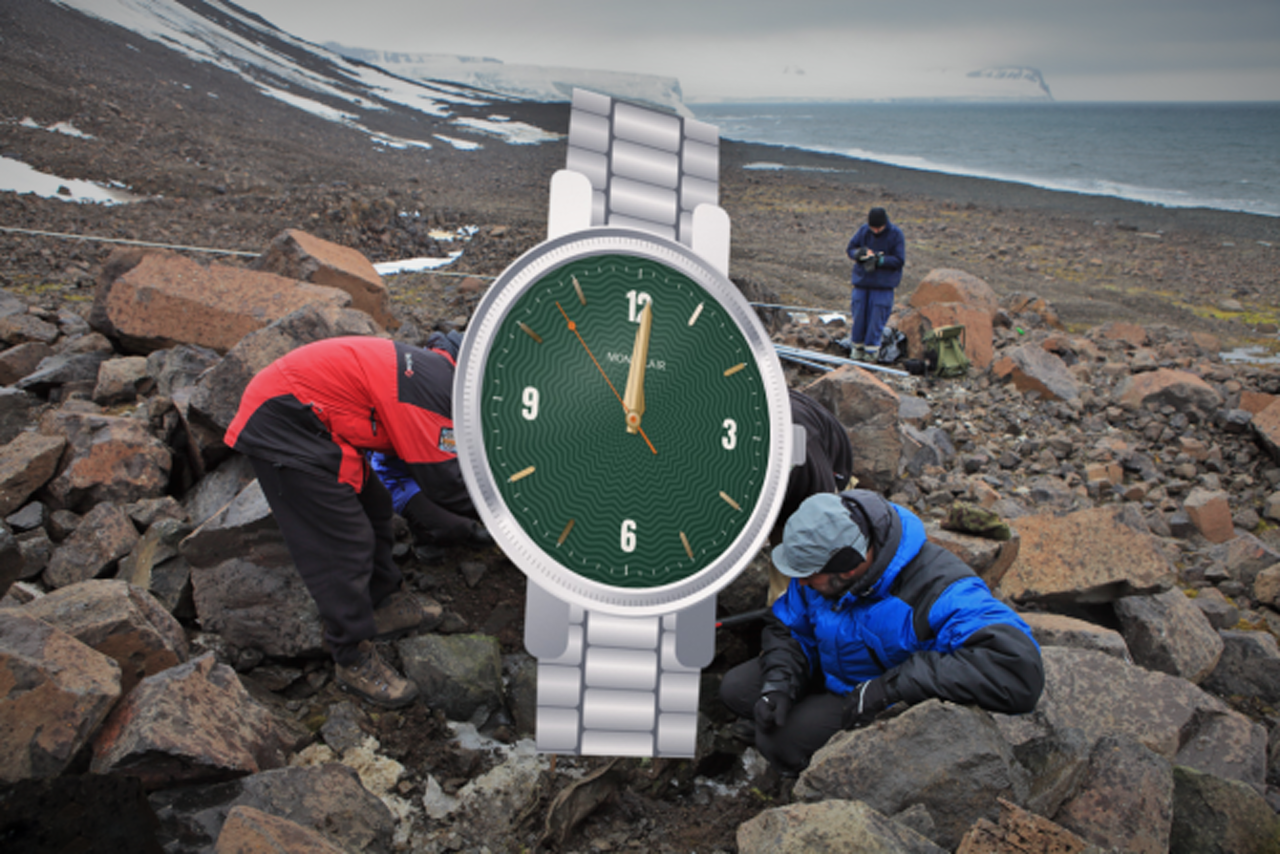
h=12 m=0 s=53
